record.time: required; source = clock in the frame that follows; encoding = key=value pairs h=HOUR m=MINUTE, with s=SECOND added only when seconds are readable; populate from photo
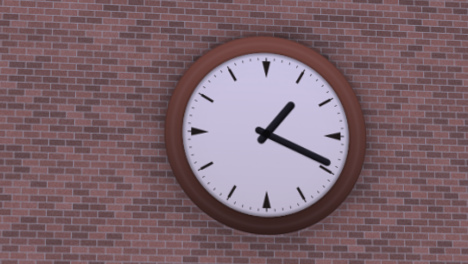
h=1 m=19
